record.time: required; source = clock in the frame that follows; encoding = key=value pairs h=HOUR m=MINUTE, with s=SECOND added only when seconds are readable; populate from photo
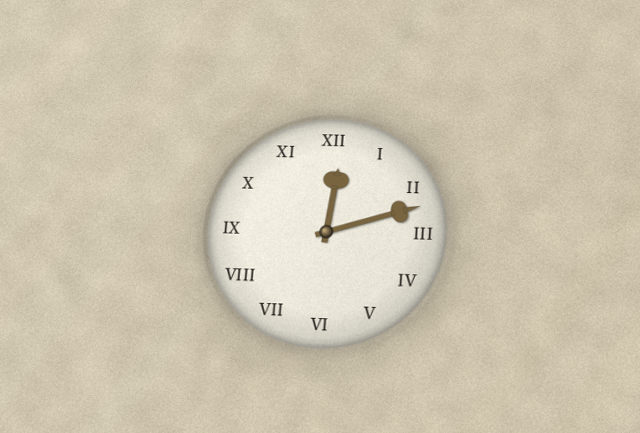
h=12 m=12
